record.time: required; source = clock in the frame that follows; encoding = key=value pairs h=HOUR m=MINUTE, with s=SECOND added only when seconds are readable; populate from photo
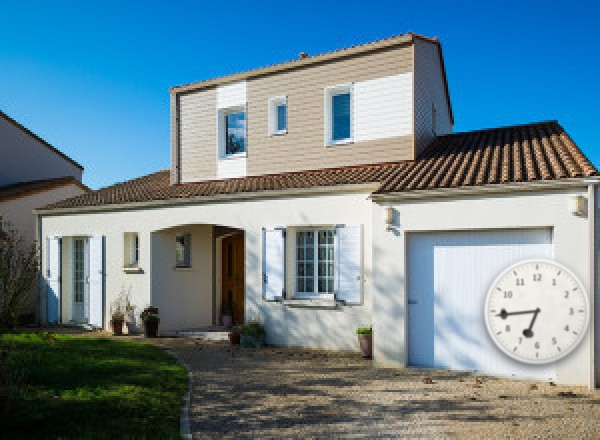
h=6 m=44
